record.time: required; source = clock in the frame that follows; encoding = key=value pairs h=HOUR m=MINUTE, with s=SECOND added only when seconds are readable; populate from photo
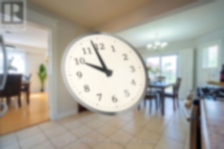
h=9 m=58
